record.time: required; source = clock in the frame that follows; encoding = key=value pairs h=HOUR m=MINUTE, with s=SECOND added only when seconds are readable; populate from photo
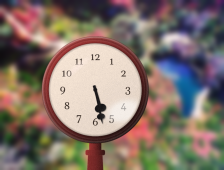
h=5 m=28
